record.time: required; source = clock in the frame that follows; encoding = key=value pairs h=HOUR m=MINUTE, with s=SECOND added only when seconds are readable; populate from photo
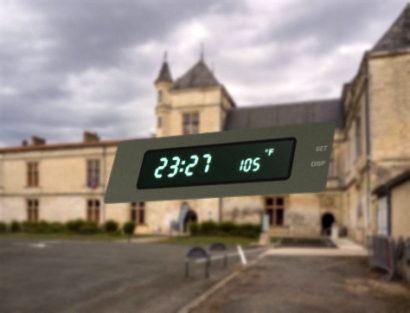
h=23 m=27
